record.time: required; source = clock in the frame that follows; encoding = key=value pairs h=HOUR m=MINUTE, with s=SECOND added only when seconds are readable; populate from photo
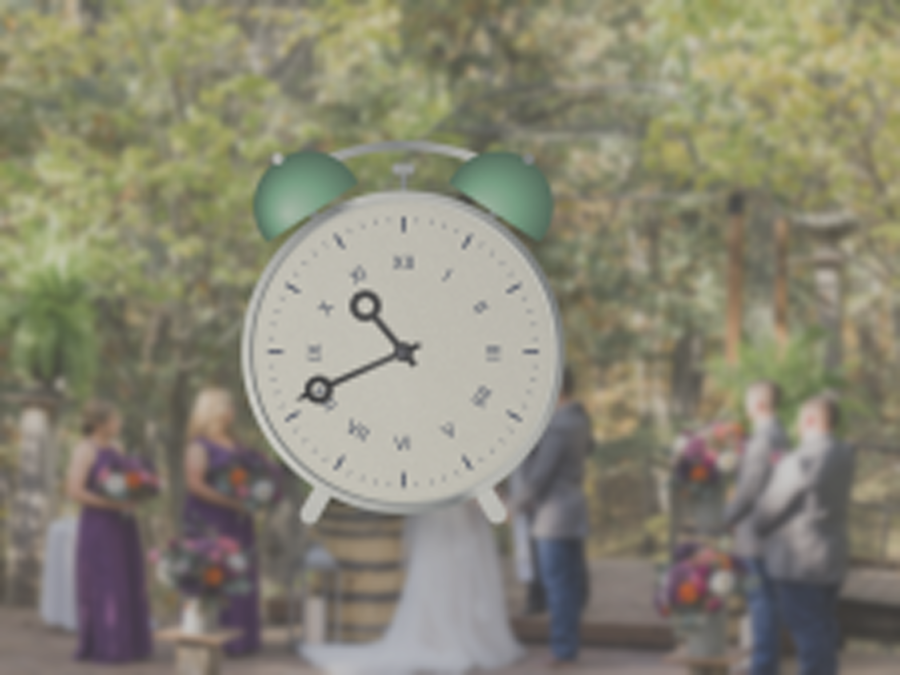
h=10 m=41
